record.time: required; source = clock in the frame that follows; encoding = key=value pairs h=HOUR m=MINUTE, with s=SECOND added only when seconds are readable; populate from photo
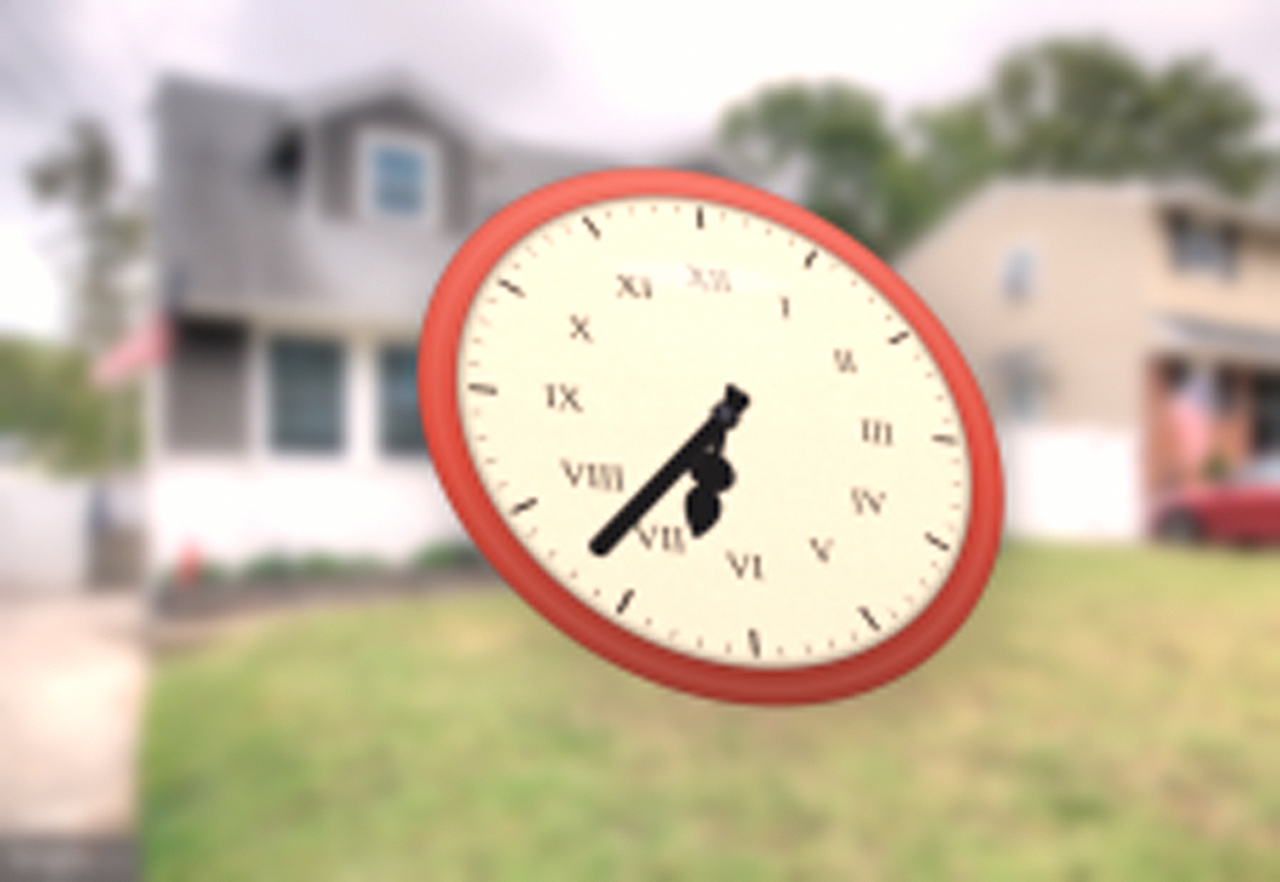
h=6 m=37
